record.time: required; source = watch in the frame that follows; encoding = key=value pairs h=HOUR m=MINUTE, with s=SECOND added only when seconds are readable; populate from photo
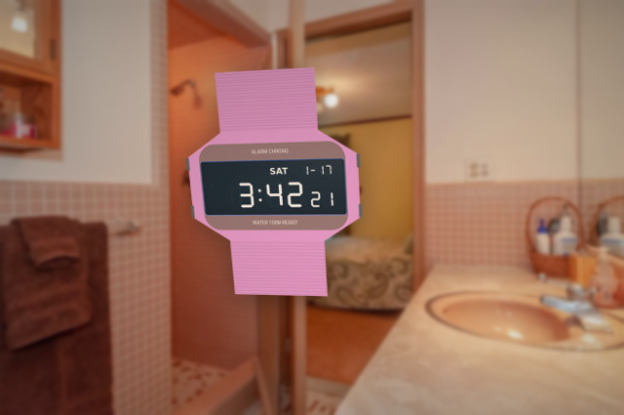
h=3 m=42 s=21
